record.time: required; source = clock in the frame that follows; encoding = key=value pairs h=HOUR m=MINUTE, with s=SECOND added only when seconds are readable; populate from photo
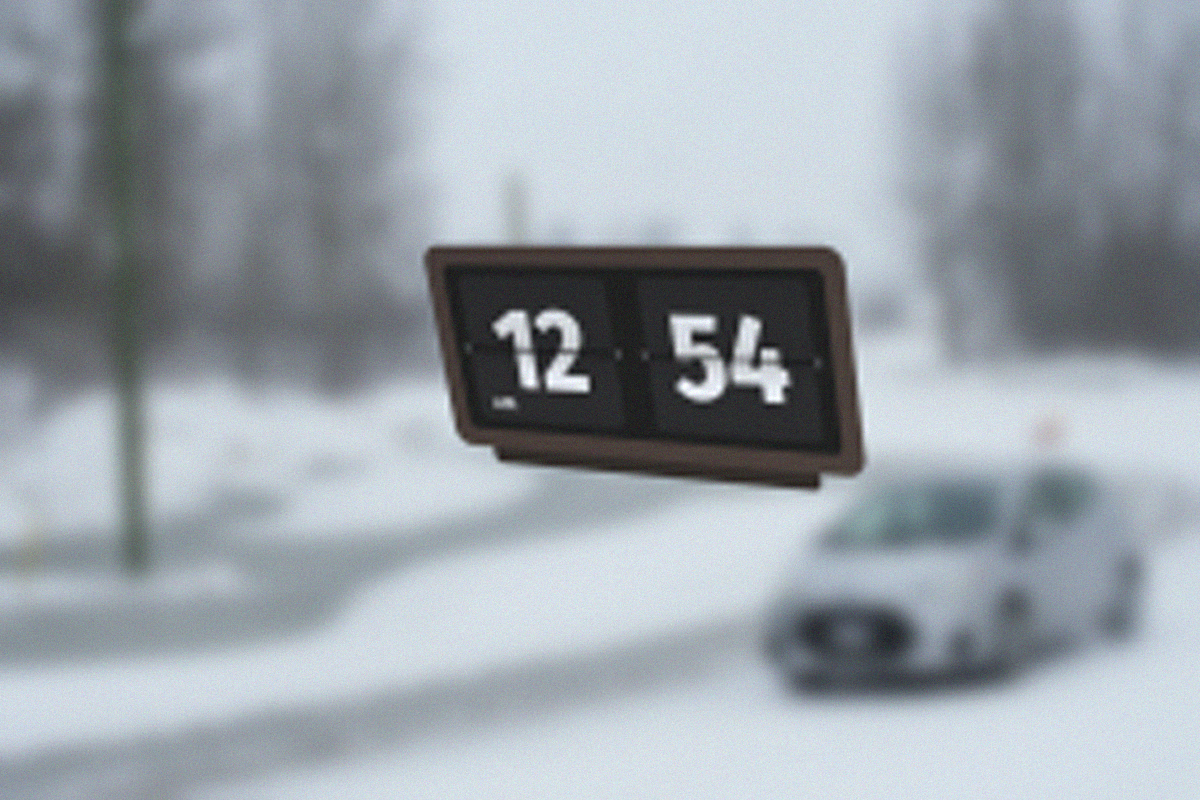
h=12 m=54
